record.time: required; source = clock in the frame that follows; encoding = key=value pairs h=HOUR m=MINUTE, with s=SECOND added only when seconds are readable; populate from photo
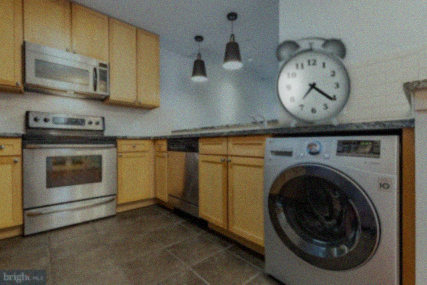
h=7 m=21
